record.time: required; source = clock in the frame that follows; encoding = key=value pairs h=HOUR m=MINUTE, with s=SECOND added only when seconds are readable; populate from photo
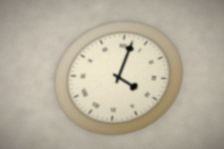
h=4 m=2
